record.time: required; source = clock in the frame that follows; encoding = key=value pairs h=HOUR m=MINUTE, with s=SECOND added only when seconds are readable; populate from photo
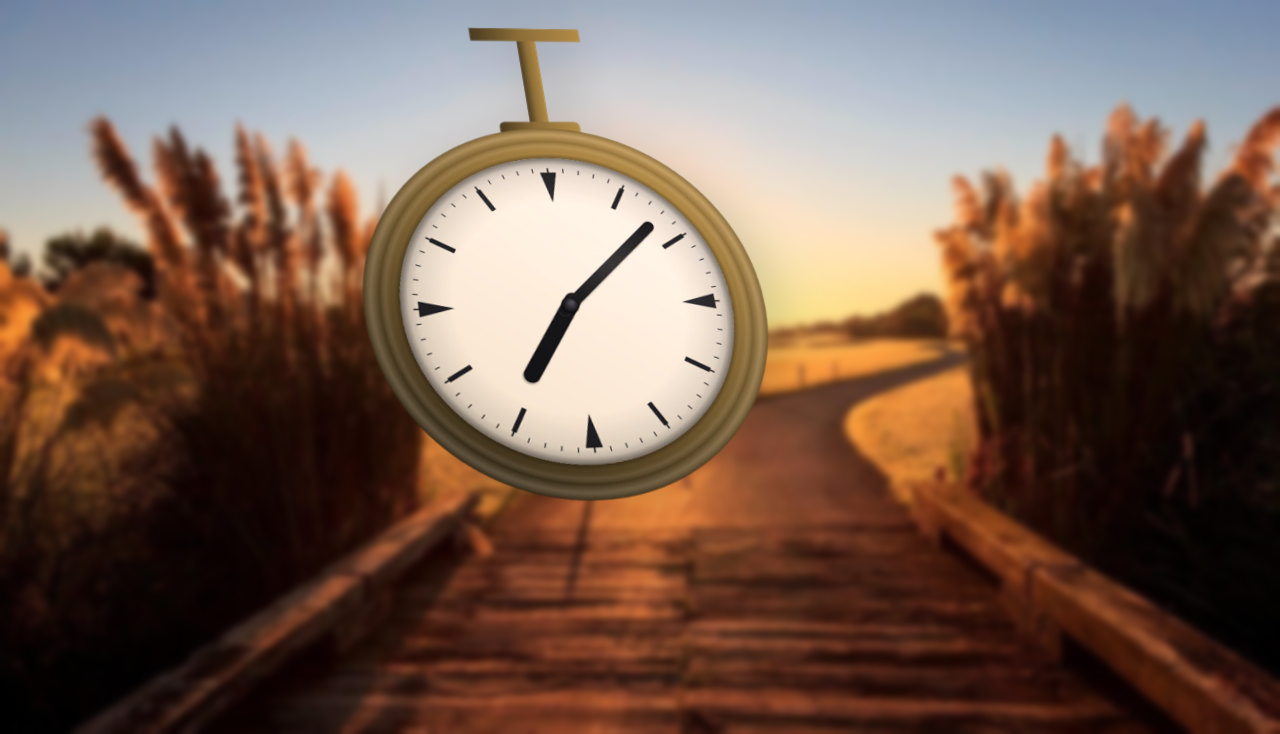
h=7 m=8
